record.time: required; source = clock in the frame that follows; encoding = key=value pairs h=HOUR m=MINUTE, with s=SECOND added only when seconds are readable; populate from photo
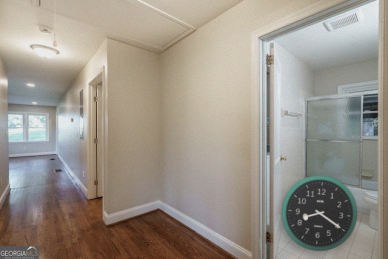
h=8 m=20
